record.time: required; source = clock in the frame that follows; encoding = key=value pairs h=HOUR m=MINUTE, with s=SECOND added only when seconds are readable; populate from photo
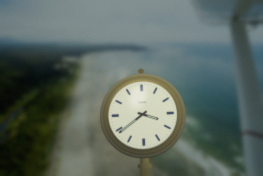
h=3 m=39
